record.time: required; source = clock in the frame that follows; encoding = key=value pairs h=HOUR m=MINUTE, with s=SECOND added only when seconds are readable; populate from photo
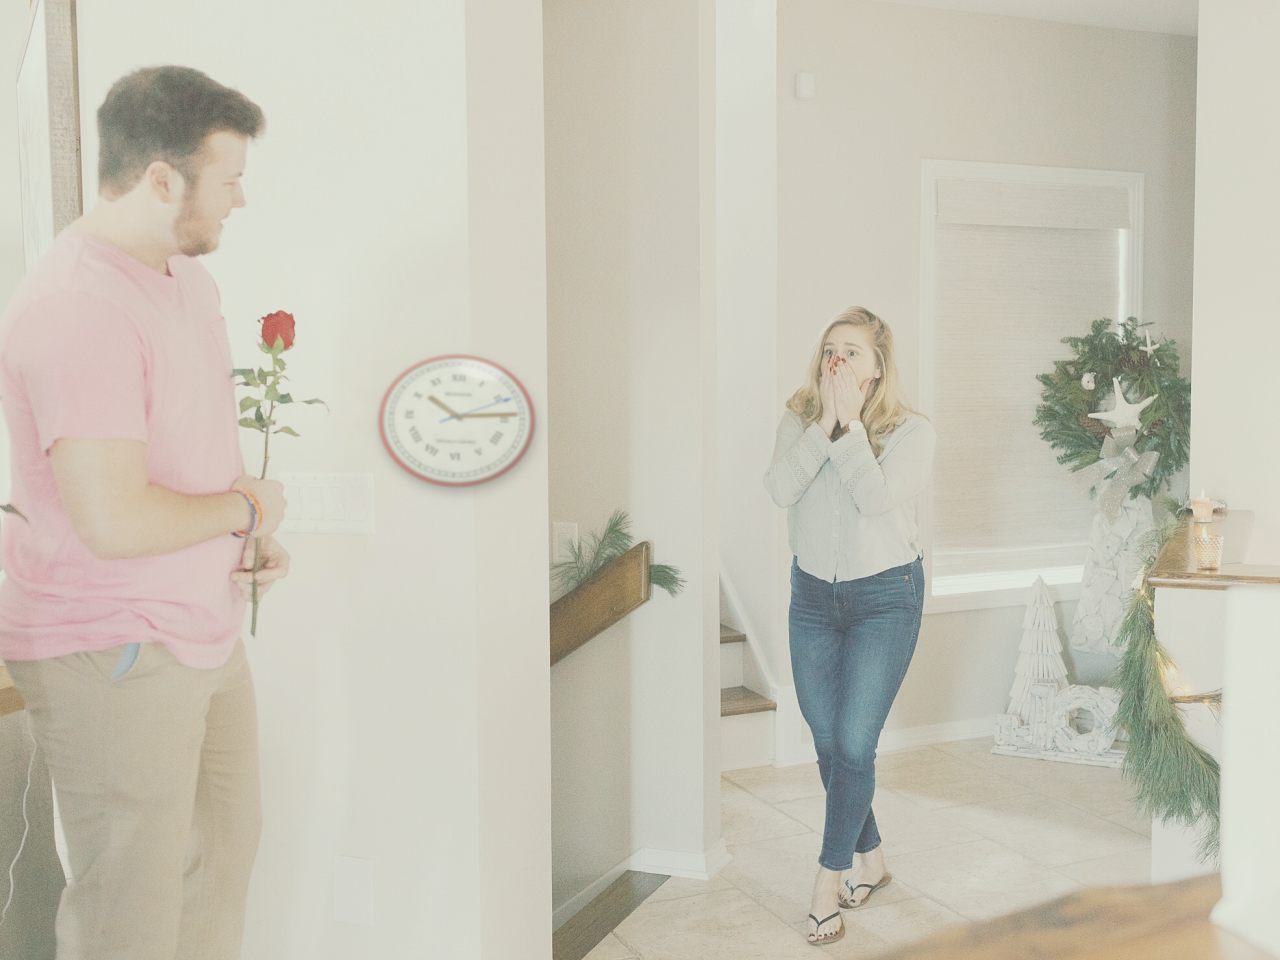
h=10 m=14 s=11
